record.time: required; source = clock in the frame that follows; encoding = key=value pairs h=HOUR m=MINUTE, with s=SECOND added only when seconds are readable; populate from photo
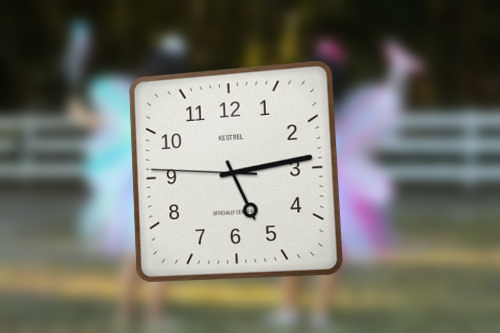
h=5 m=13 s=46
